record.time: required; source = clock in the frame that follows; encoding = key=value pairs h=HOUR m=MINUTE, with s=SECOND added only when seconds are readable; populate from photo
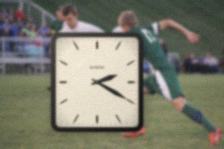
h=2 m=20
